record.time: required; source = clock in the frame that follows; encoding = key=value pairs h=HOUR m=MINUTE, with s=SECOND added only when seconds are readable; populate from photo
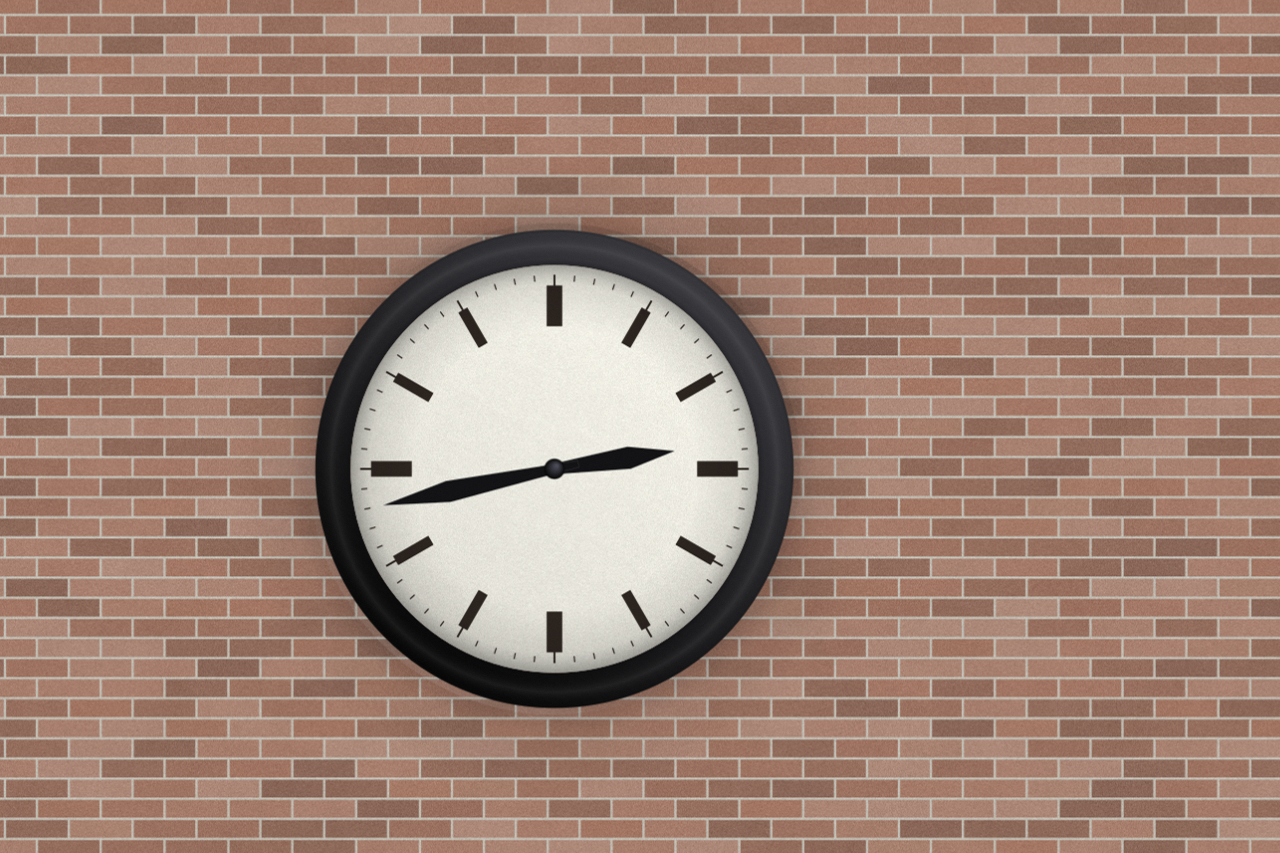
h=2 m=43
